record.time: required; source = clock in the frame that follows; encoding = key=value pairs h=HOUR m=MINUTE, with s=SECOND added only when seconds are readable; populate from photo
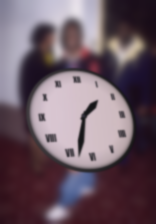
h=1 m=33
